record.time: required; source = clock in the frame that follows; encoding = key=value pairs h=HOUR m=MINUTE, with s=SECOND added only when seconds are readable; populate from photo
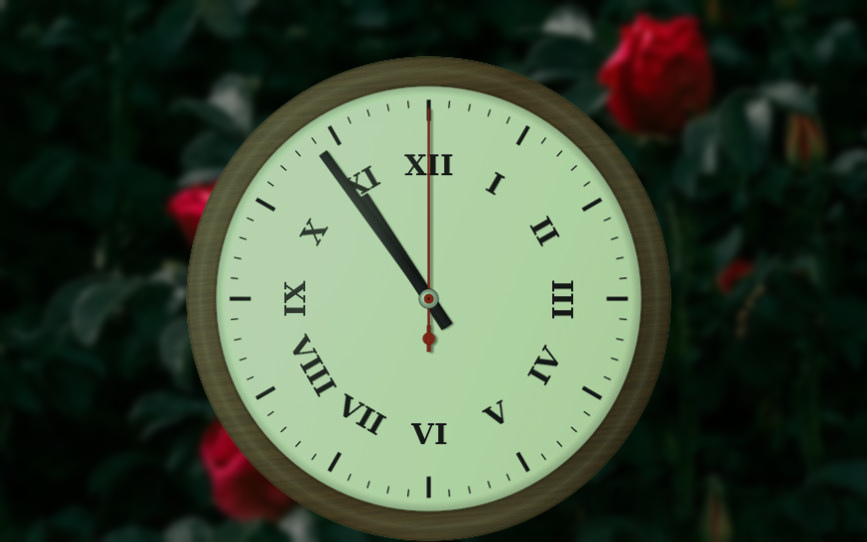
h=10 m=54 s=0
